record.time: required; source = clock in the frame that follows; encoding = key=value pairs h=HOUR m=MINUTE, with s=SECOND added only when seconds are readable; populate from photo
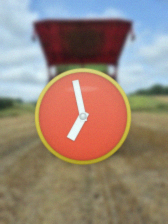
h=6 m=58
